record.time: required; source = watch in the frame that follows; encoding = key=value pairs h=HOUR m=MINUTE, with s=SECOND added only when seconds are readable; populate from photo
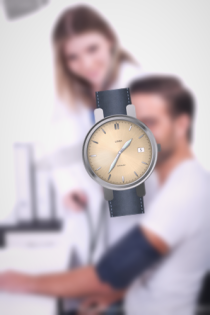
h=1 m=36
